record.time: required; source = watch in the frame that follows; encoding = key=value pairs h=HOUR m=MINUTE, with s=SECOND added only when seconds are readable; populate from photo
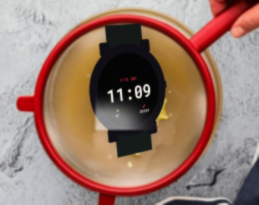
h=11 m=9
